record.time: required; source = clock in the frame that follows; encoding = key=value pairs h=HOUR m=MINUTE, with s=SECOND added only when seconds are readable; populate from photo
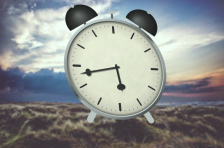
h=5 m=43
